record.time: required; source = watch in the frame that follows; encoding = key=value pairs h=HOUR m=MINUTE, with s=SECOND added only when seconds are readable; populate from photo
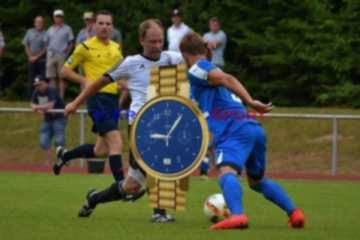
h=9 m=6
